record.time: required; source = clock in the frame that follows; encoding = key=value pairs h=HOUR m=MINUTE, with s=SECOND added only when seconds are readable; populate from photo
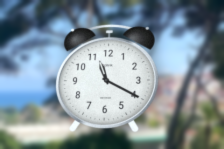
h=11 m=20
